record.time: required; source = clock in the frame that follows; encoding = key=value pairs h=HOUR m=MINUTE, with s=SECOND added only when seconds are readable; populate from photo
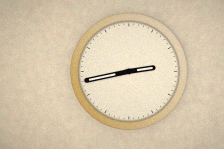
h=2 m=43
